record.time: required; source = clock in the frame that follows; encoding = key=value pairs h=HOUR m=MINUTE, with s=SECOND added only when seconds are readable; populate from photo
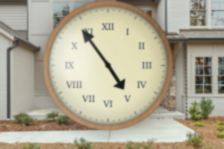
h=4 m=54
